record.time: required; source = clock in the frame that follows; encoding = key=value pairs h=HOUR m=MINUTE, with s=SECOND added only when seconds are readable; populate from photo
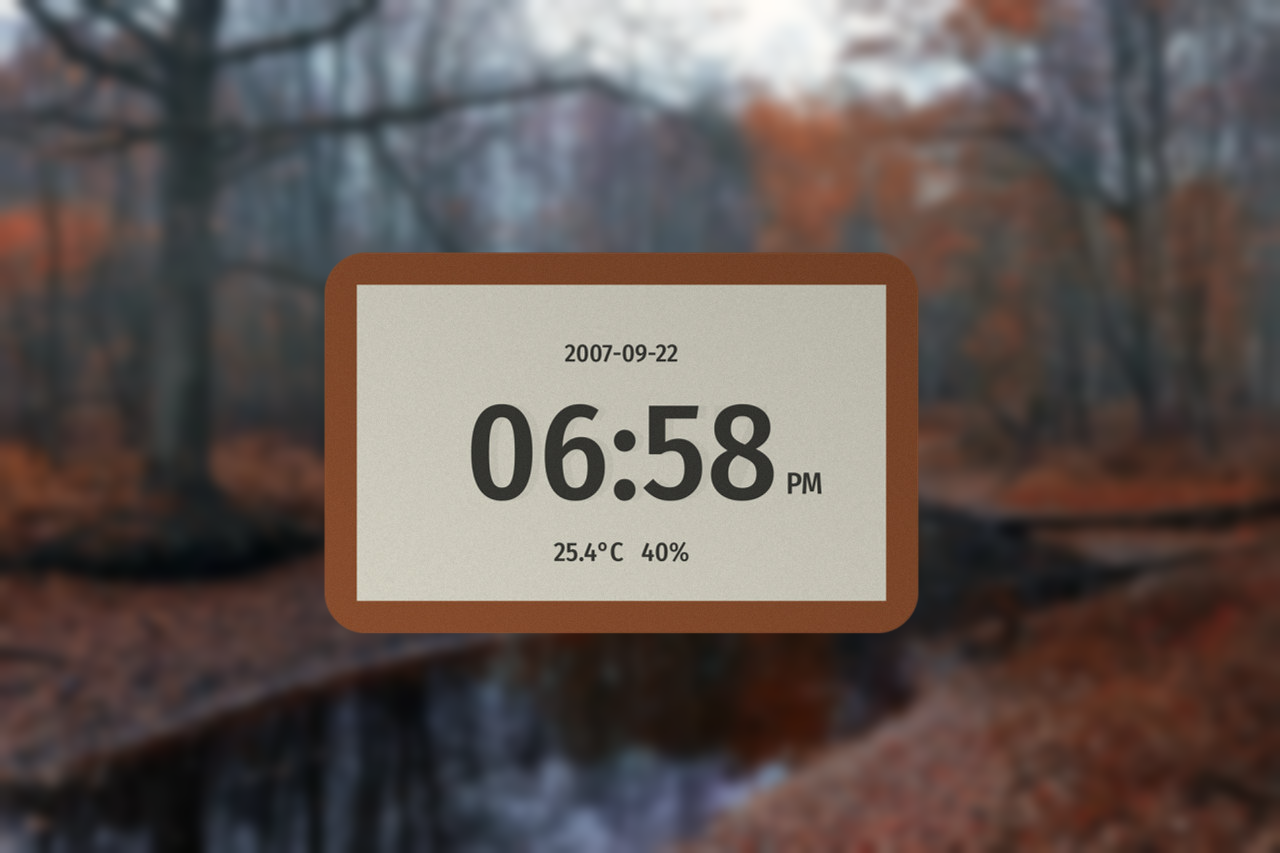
h=6 m=58
